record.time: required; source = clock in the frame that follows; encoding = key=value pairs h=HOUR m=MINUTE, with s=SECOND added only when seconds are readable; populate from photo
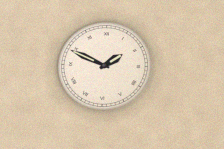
h=1 m=49
